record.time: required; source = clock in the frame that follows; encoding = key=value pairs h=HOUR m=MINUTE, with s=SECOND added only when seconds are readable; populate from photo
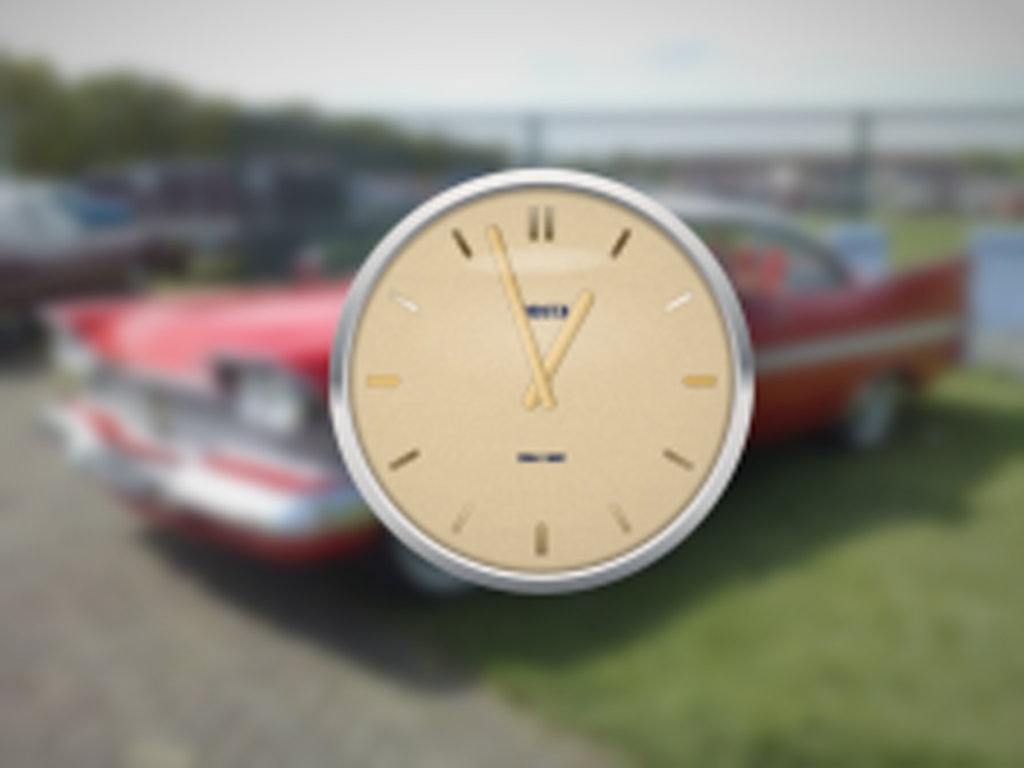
h=12 m=57
